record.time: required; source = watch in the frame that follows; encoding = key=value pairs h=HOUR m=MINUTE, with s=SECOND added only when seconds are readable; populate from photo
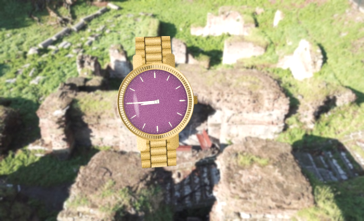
h=8 m=45
